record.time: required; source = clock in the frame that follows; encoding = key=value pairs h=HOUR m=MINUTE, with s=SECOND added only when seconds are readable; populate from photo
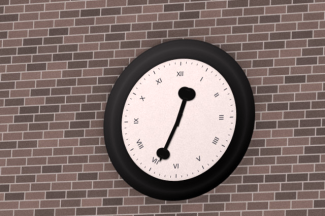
h=12 m=34
